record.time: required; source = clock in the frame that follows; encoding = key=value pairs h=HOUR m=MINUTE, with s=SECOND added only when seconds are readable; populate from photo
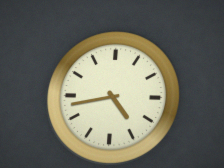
h=4 m=43
